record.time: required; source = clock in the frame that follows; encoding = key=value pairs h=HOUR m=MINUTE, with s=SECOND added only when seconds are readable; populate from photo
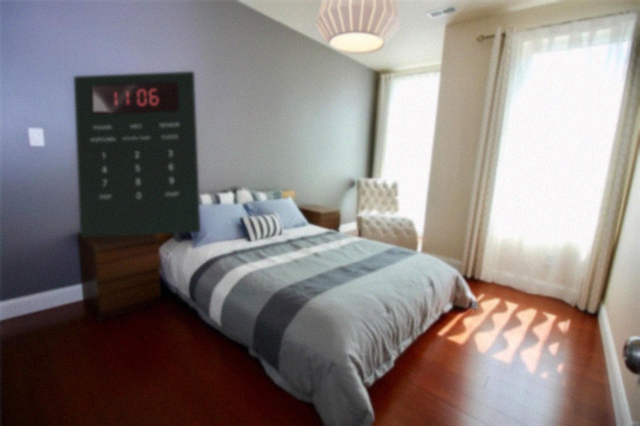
h=11 m=6
